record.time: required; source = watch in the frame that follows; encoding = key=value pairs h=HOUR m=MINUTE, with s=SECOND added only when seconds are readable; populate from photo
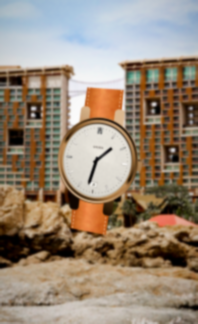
h=1 m=32
